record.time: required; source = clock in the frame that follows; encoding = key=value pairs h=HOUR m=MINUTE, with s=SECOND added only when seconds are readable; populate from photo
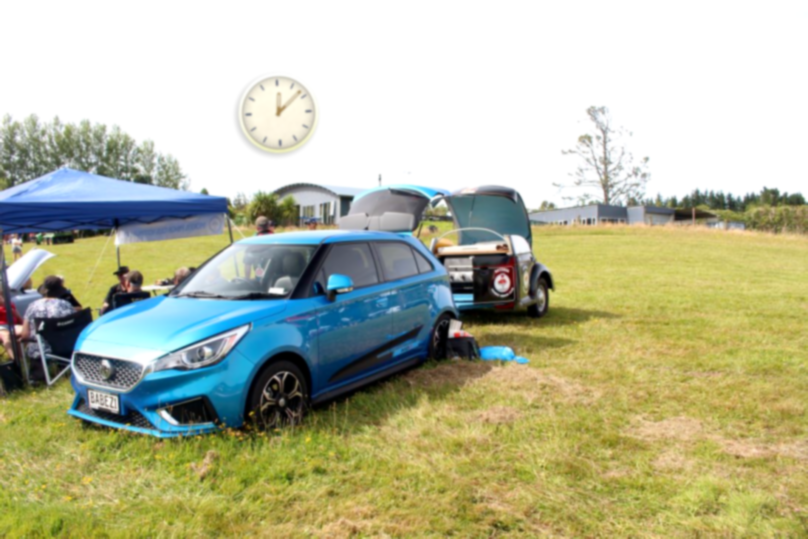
h=12 m=8
